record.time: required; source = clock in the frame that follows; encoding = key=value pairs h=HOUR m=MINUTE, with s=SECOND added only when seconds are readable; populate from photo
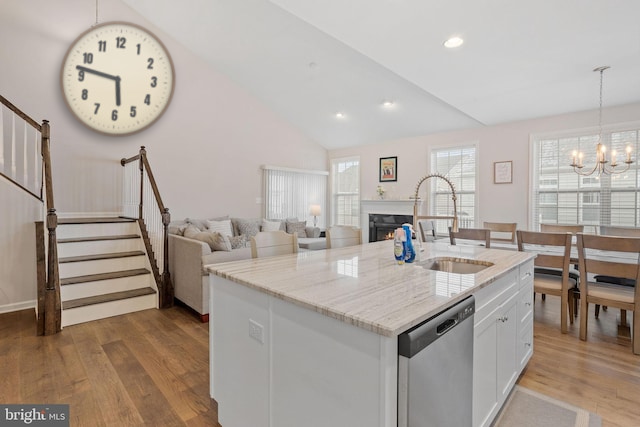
h=5 m=47
